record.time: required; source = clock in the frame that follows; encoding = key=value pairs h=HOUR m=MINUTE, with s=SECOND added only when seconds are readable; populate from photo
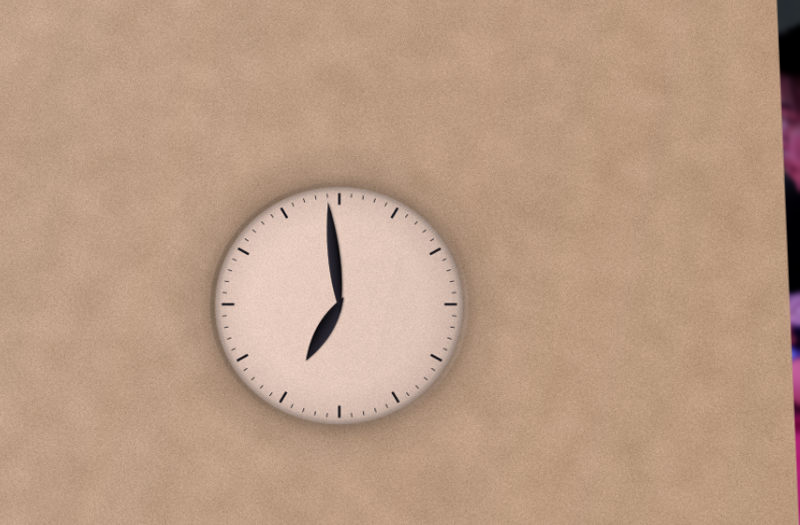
h=6 m=59
